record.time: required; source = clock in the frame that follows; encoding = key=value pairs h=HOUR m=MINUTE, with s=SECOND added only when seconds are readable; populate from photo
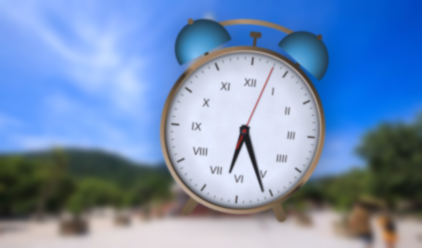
h=6 m=26 s=3
